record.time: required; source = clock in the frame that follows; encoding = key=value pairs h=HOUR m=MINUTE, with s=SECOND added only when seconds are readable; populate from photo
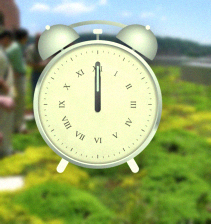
h=12 m=0
